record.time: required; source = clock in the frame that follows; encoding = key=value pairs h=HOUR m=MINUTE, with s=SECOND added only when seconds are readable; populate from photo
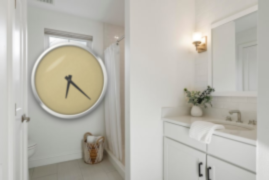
h=6 m=22
